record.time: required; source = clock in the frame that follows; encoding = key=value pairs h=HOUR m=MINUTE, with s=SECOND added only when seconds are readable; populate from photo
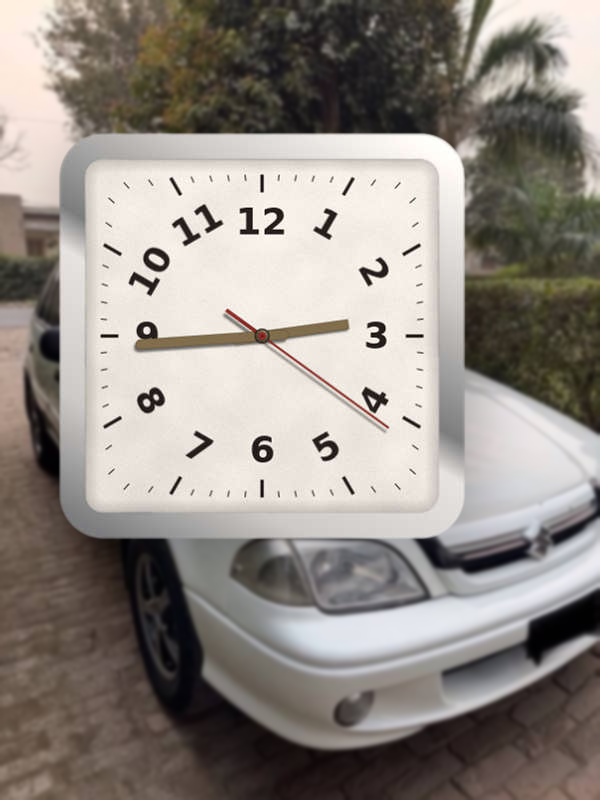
h=2 m=44 s=21
